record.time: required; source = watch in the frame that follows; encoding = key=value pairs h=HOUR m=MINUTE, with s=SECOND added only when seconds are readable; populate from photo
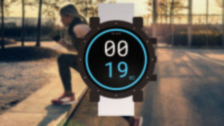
h=0 m=19
